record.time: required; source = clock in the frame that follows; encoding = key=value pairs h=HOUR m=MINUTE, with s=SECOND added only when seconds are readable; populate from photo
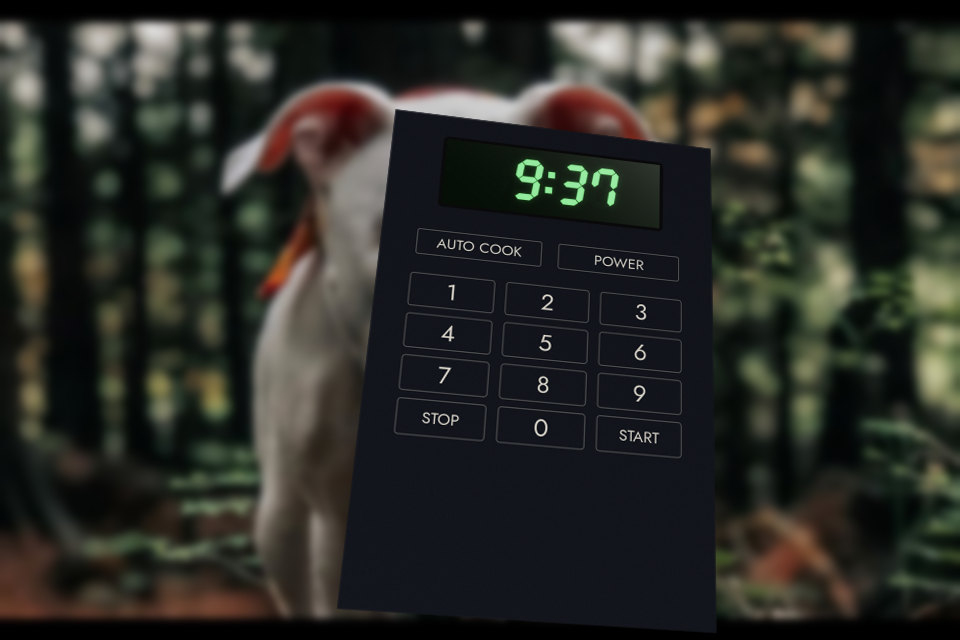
h=9 m=37
